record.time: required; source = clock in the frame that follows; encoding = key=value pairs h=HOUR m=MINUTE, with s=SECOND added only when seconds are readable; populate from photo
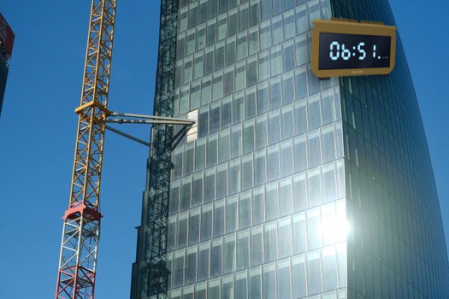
h=6 m=51
